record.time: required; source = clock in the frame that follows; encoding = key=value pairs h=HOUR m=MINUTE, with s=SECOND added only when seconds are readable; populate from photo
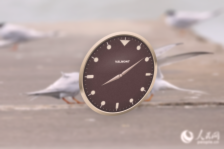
h=8 m=9
